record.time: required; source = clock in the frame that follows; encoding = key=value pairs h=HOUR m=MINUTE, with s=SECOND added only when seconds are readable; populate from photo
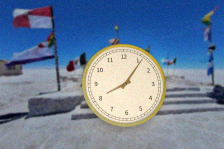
h=8 m=6
